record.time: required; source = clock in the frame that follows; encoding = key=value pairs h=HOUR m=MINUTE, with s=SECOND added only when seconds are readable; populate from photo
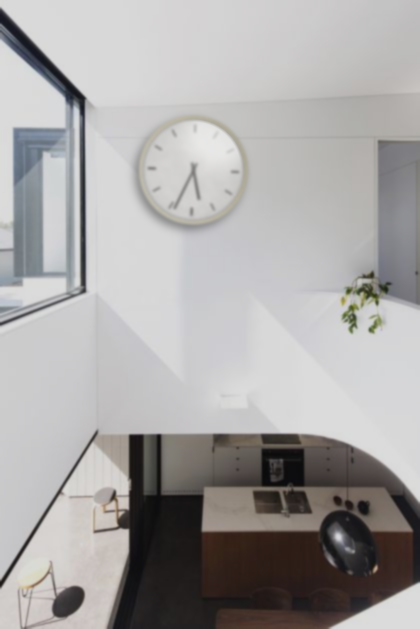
h=5 m=34
